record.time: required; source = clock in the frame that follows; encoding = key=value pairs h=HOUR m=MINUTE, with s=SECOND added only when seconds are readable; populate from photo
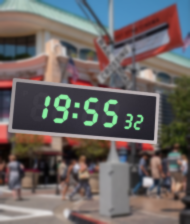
h=19 m=55 s=32
